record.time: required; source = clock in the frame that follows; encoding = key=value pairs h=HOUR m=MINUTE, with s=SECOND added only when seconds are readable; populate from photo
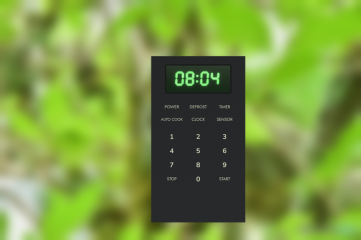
h=8 m=4
